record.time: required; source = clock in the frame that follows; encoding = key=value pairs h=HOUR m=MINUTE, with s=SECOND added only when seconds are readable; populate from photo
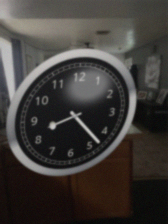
h=8 m=23
